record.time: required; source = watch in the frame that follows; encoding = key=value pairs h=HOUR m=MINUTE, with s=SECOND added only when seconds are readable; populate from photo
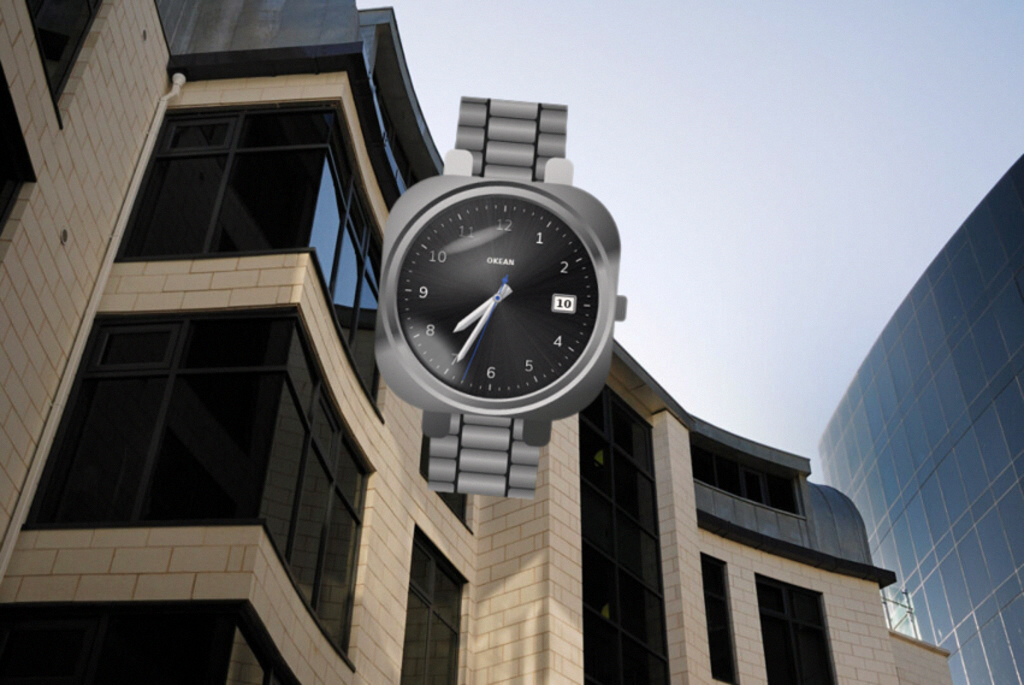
h=7 m=34 s=33
